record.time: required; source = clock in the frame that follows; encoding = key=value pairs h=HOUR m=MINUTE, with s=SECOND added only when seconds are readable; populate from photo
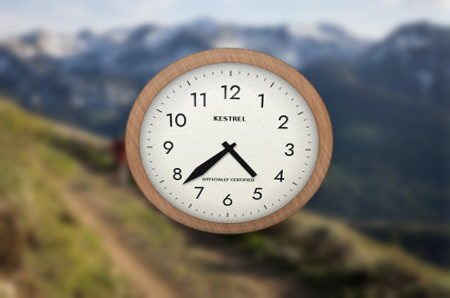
h=4 m=38
